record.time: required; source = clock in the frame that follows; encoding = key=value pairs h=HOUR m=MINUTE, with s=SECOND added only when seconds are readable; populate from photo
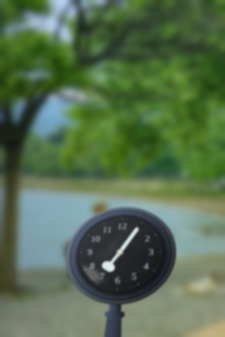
h=7 m=5
